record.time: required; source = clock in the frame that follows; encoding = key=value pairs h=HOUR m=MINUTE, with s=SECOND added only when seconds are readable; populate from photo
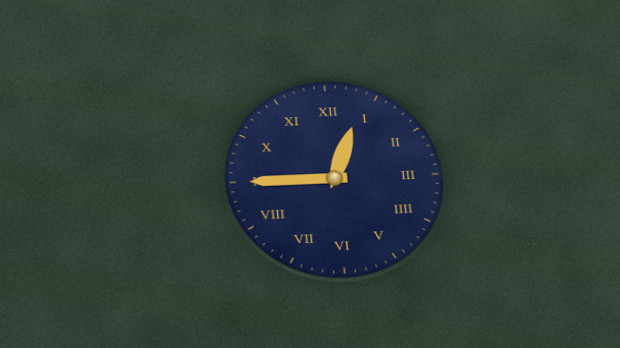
h=12 m=45
